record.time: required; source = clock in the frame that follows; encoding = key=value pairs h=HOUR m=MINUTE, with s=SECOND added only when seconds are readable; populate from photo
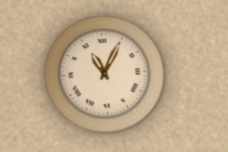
h=11 m=5
